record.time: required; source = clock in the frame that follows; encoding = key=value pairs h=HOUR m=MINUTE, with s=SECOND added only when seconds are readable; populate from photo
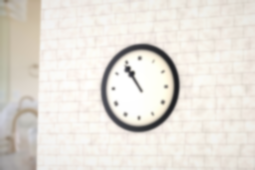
h=10 m=54
